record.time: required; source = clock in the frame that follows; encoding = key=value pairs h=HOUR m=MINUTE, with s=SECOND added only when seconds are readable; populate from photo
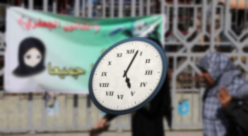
h=5 m=3
